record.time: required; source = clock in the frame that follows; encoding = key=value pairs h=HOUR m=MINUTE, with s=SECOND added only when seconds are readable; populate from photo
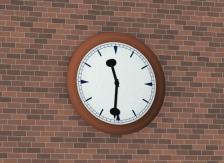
h=11 m=31
